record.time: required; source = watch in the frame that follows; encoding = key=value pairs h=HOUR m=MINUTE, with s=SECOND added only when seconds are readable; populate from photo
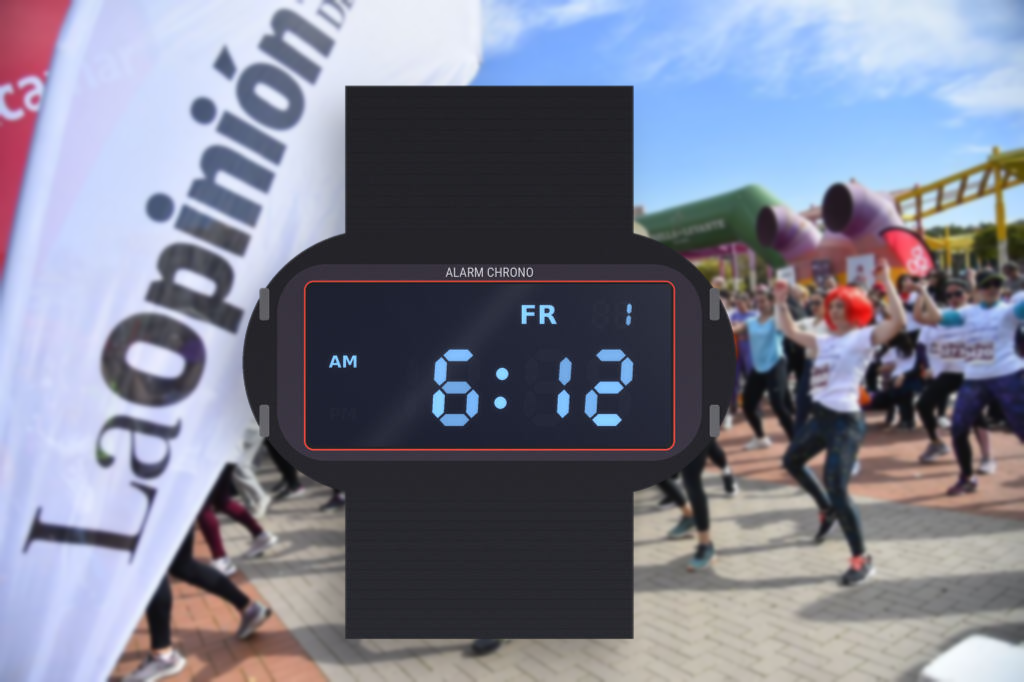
h=6 m=12
